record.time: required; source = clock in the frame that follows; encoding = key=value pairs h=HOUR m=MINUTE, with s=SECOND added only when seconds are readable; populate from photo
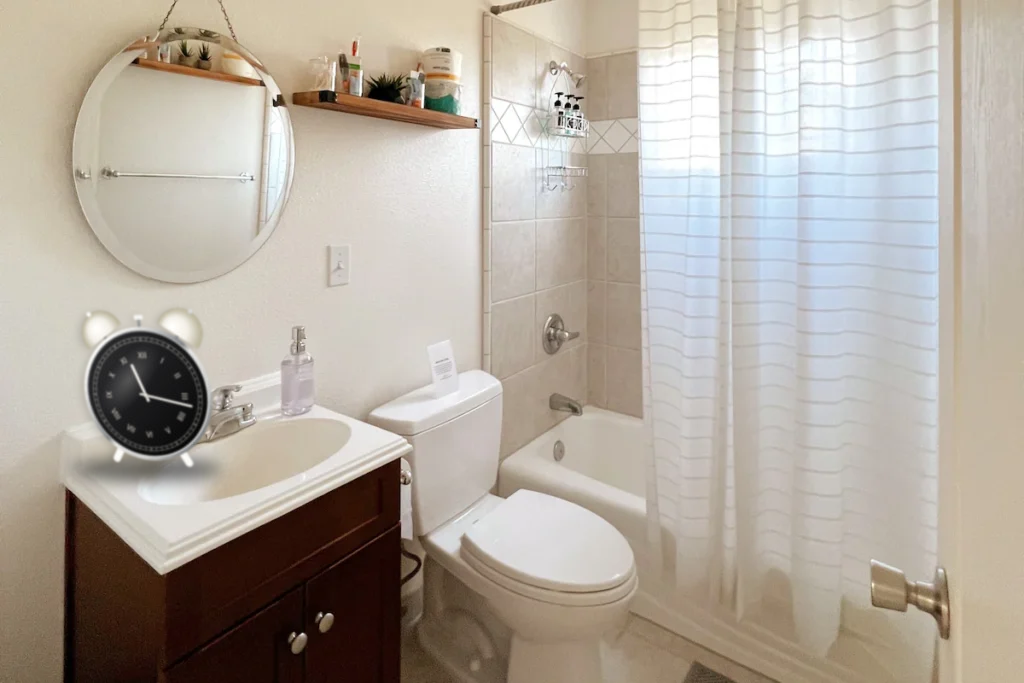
h=11 m=17
